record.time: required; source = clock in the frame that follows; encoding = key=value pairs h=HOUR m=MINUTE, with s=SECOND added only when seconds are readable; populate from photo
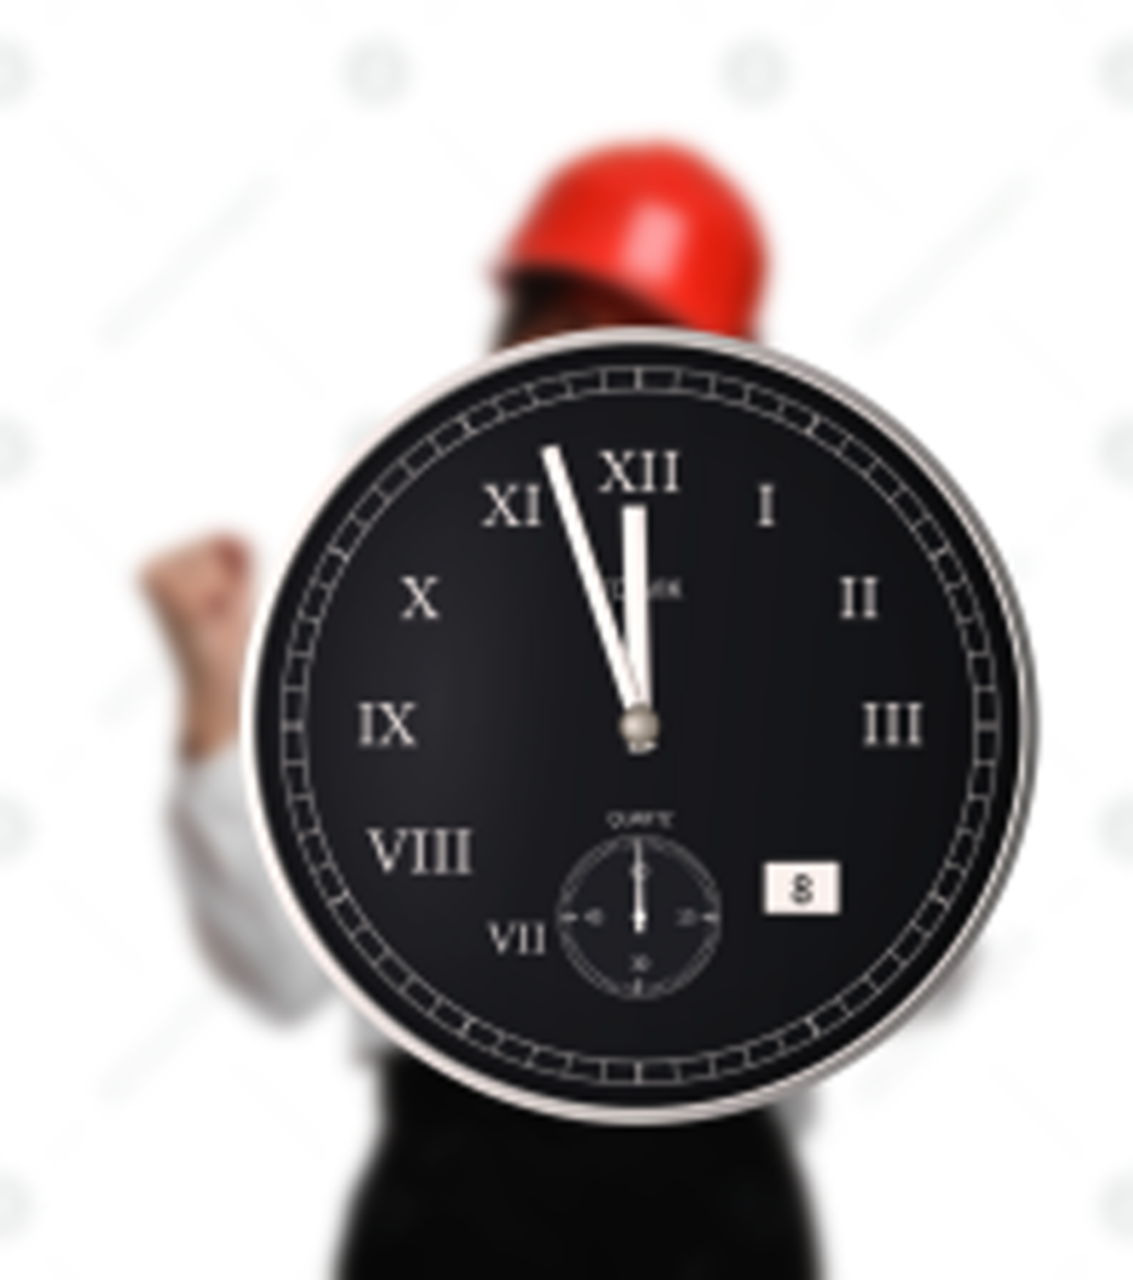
h=11 m=57
